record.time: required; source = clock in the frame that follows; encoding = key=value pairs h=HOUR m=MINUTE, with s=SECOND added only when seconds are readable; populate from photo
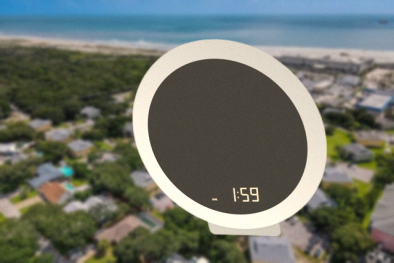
h=1 m=59
